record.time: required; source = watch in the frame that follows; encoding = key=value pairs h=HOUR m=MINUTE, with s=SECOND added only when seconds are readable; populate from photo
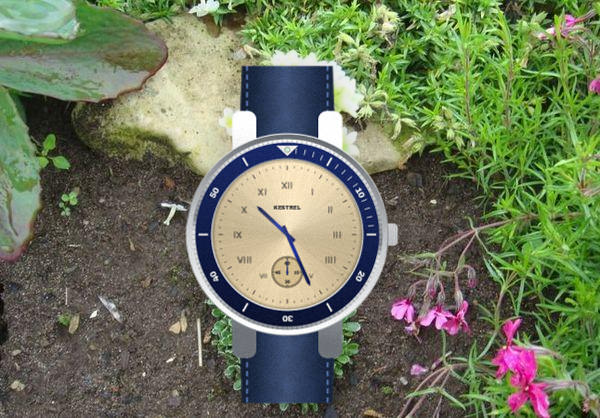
h=10 m=26
